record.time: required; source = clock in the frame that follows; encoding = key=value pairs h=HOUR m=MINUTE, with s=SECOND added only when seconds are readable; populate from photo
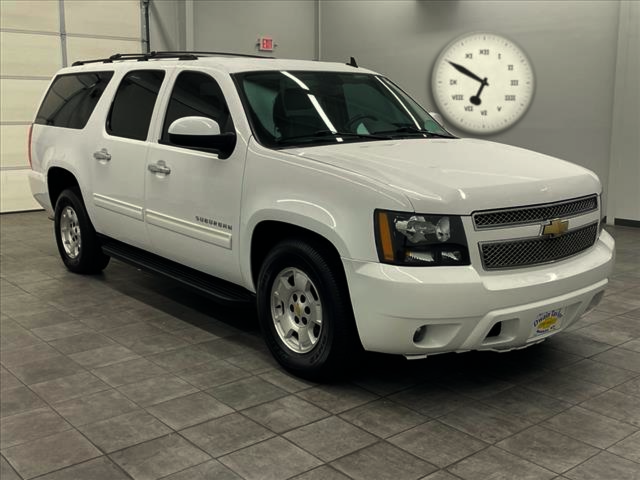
h=6 m=50
